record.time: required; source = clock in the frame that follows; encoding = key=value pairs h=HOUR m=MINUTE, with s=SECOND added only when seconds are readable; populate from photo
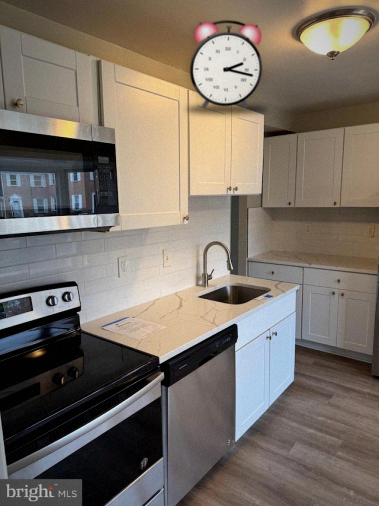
h=2 m=17
